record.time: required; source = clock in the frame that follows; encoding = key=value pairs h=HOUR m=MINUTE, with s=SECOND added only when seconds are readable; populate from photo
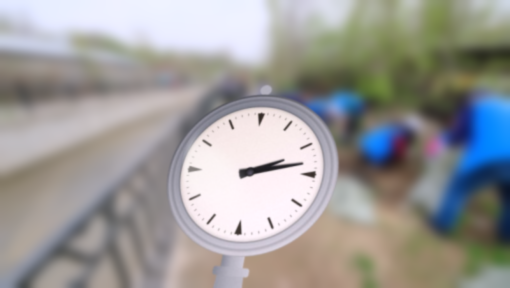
h=2 m=13
